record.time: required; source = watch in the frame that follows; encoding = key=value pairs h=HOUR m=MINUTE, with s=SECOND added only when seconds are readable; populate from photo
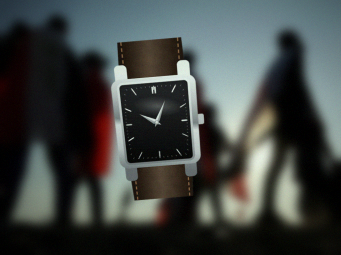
h=10 m=4
